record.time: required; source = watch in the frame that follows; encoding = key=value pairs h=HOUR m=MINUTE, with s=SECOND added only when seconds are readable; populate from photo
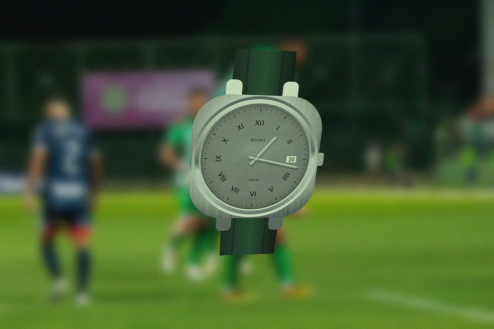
h=1 m=17
